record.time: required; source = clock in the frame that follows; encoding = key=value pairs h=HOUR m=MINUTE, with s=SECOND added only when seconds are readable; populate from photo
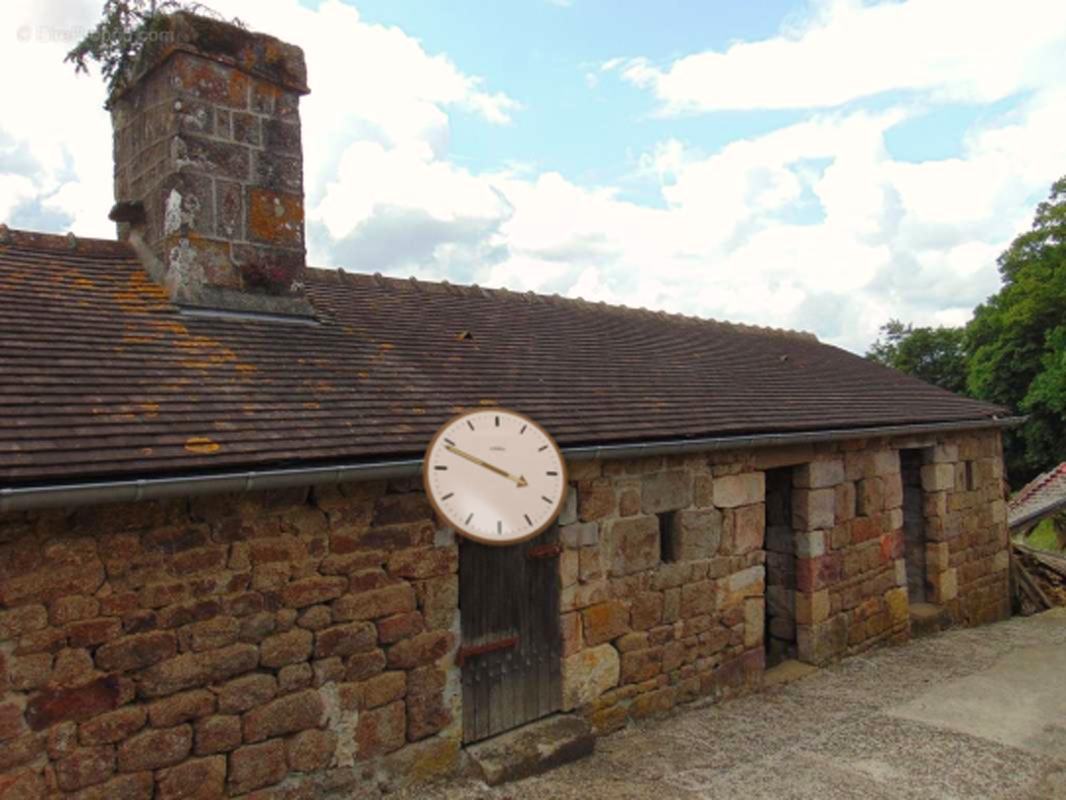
h=3 m=49
